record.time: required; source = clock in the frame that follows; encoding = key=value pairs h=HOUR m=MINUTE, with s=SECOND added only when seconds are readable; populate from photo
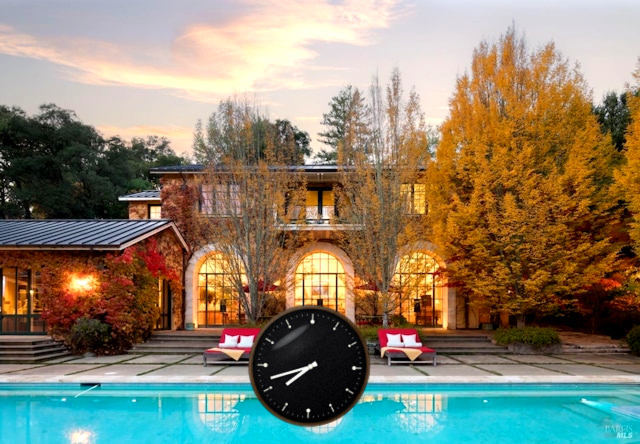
h=7 m=42
